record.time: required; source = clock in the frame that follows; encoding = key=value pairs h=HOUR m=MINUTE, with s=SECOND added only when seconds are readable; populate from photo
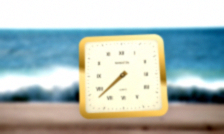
h=7 m=38
